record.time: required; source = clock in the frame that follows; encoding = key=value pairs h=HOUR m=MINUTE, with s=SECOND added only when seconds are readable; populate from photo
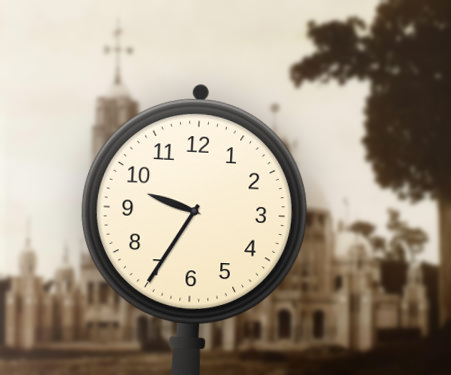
h=9 m=35
